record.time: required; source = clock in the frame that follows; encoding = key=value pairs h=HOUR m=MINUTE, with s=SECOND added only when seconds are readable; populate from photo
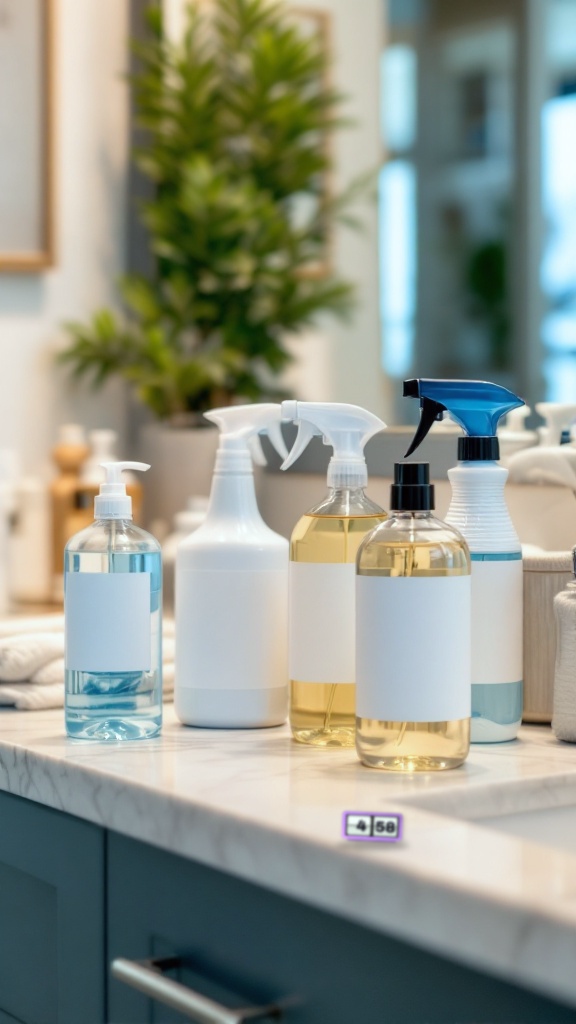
h=4 m=58
